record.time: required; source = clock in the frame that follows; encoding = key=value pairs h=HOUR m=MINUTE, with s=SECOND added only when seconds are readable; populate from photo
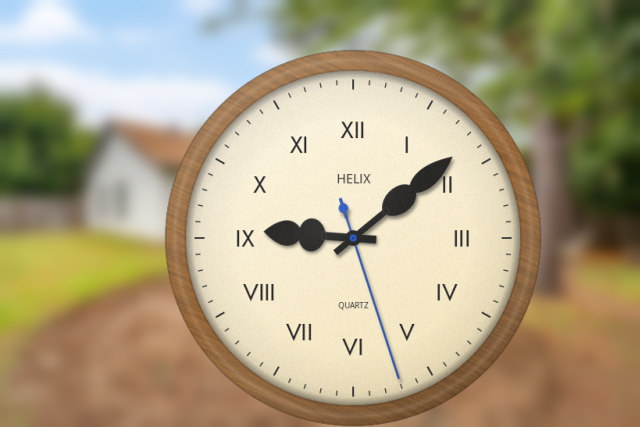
h=9 m=8 s=27
